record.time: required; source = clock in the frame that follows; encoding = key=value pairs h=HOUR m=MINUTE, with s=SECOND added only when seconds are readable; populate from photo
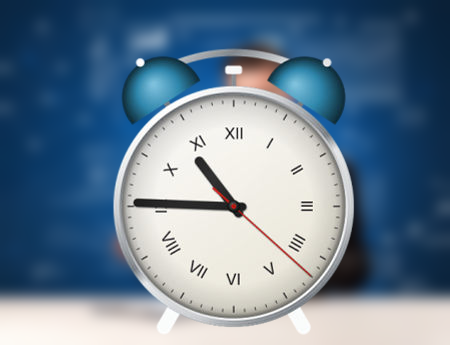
h=10 m=45 s=22
